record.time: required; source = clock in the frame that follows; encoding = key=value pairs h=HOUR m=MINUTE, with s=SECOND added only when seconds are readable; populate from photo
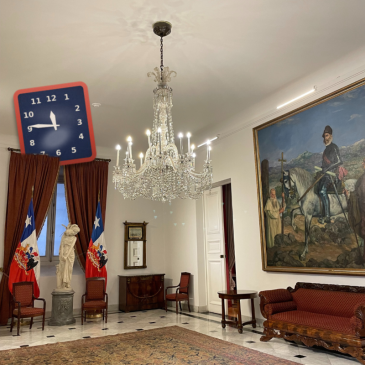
h=11 m=46
